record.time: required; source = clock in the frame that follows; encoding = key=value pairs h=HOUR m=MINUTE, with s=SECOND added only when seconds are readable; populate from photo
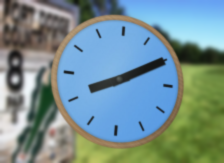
h=8 m=10
